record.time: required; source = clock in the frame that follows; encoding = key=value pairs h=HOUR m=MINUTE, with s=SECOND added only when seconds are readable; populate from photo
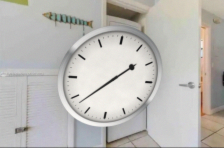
h=1 m=38
